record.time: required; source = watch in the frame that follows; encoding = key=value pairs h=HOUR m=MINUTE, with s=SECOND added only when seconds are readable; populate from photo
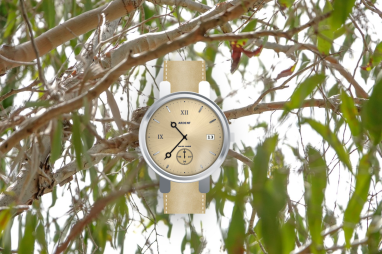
h=10 m=37
